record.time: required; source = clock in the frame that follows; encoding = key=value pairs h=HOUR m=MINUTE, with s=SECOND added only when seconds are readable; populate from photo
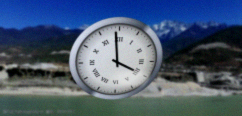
h=3 m=59
